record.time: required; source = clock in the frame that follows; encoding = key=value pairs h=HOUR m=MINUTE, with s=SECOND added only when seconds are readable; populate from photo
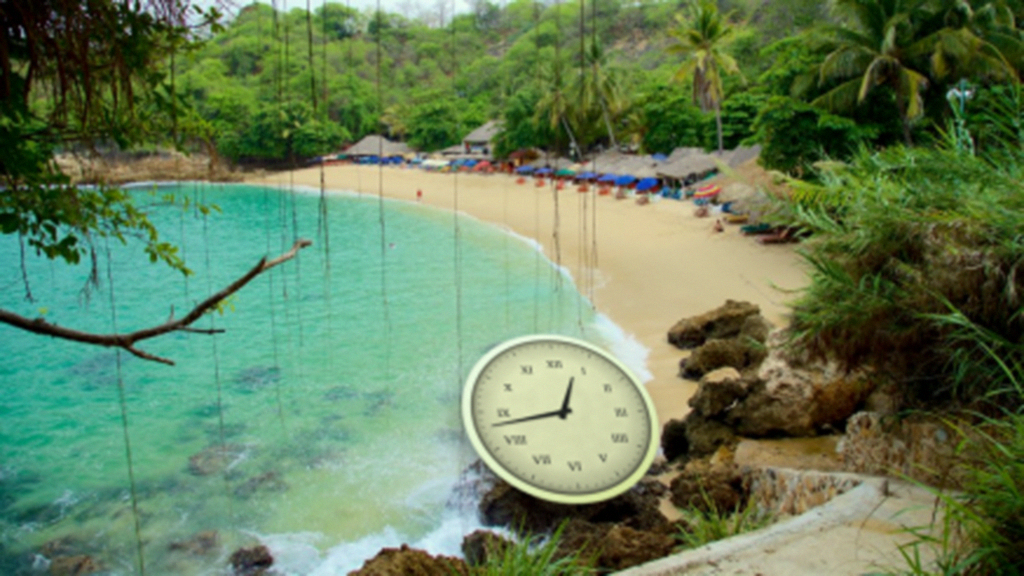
h=12 m=43
